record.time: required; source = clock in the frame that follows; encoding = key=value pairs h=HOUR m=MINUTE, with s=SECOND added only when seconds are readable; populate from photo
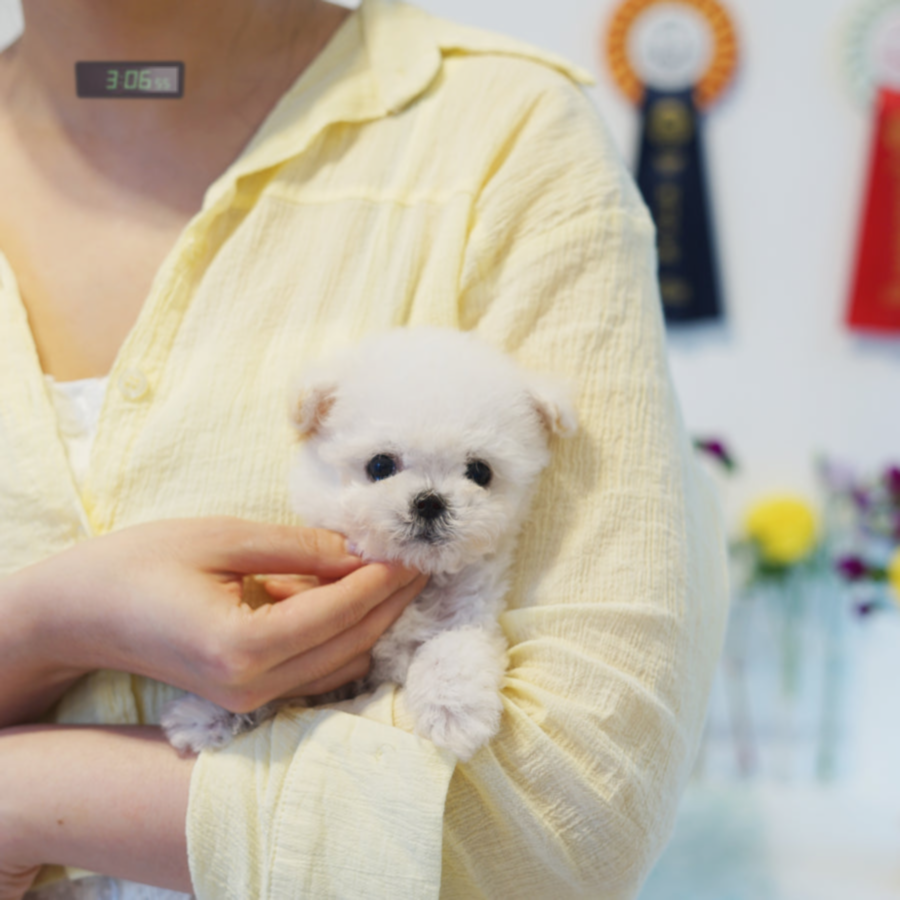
h=3 m=6
